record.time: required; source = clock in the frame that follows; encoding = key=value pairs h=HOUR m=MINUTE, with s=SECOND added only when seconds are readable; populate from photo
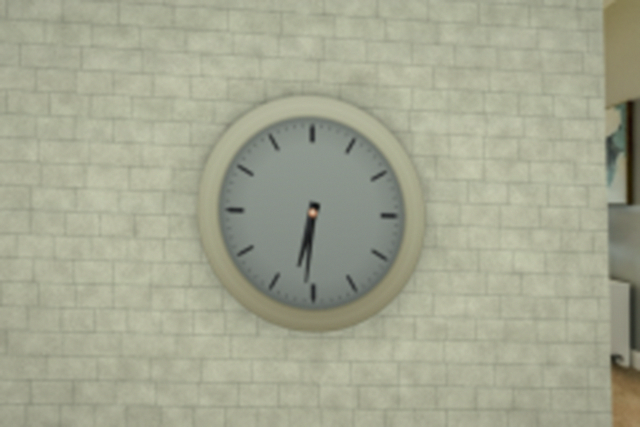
h=6 m=31
